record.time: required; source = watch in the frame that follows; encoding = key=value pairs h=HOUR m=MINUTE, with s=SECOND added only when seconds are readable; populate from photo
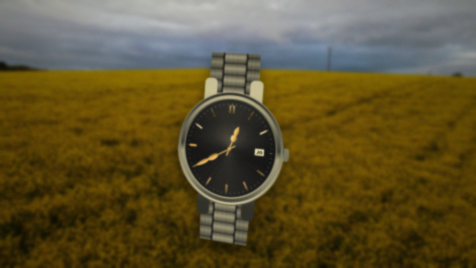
h=12 m=40
